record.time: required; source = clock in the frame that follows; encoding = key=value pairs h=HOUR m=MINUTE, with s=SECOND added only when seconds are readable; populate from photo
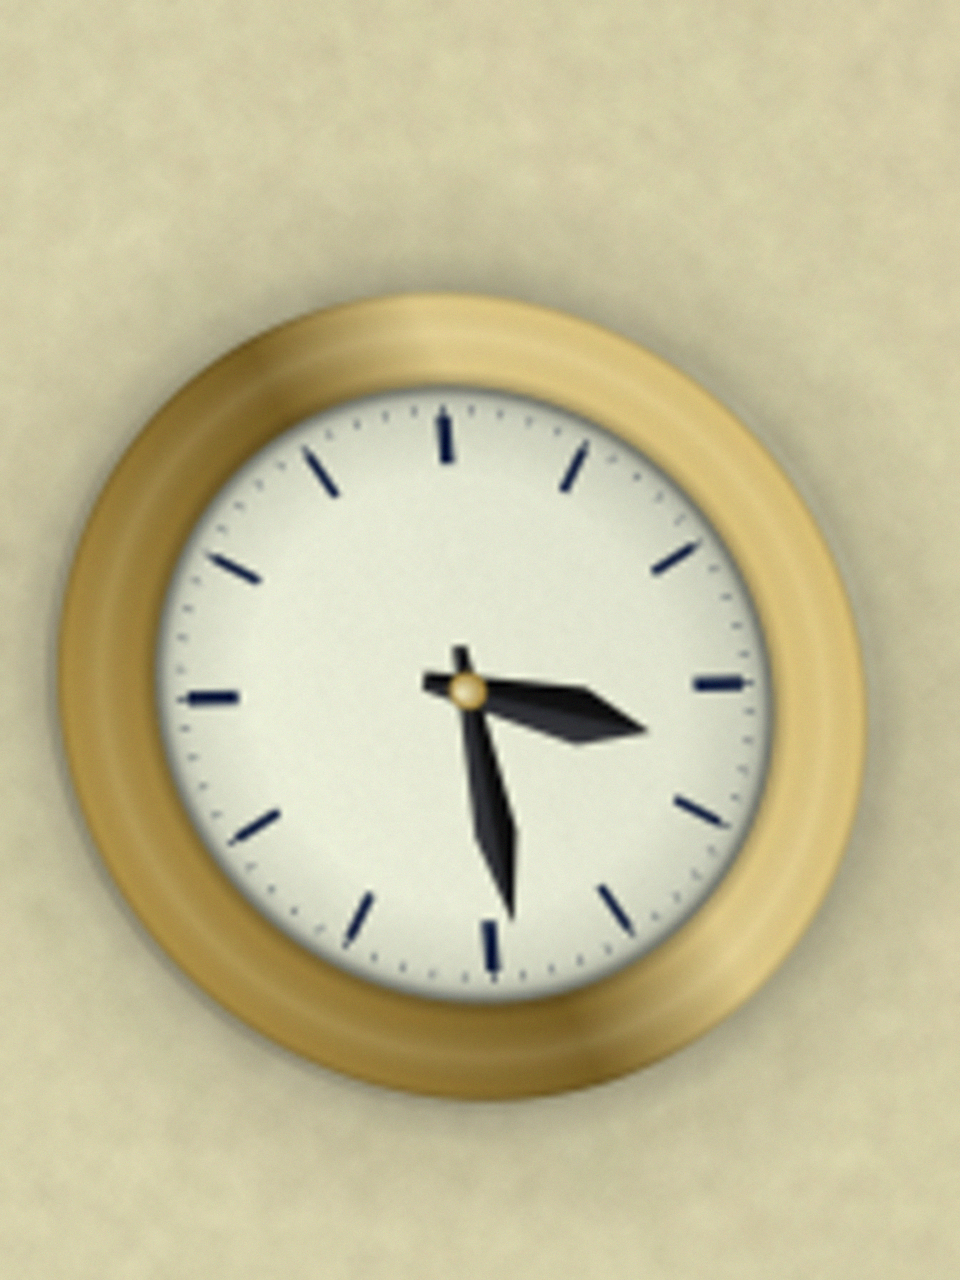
h=3 m=29
